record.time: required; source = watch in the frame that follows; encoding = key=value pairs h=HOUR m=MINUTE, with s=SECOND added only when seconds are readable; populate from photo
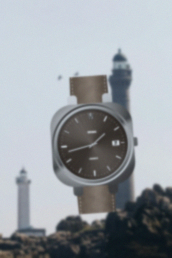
h=1 m=43
